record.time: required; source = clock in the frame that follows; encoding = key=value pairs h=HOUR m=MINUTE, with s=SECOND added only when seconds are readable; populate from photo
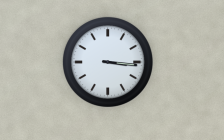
h=3 m=16
